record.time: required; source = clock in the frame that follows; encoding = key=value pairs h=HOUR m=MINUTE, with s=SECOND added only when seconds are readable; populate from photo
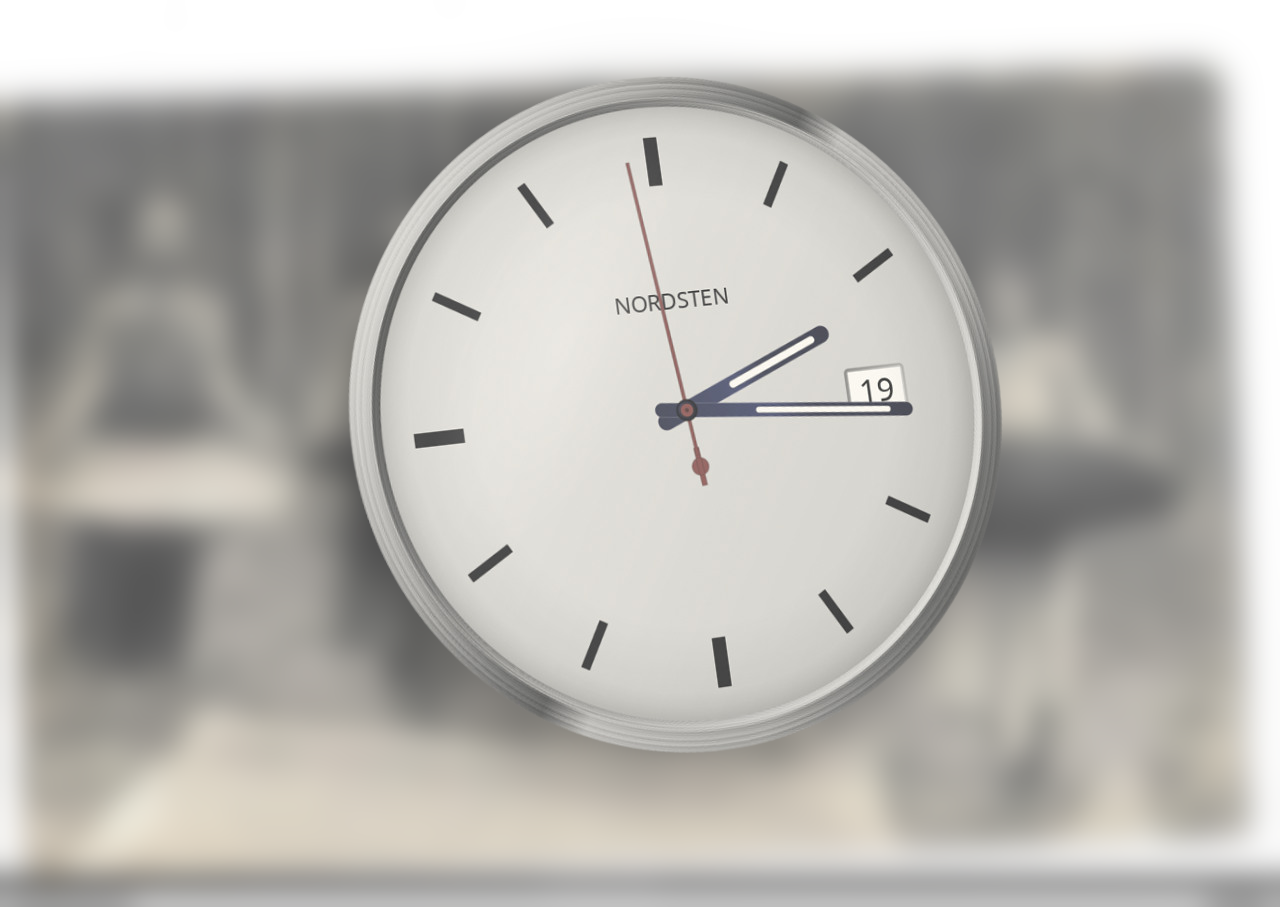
h=2 m=15 s=59
